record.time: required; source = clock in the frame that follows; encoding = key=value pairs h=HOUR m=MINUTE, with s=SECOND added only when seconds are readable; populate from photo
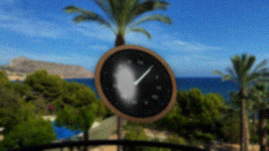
h=1 m=5
